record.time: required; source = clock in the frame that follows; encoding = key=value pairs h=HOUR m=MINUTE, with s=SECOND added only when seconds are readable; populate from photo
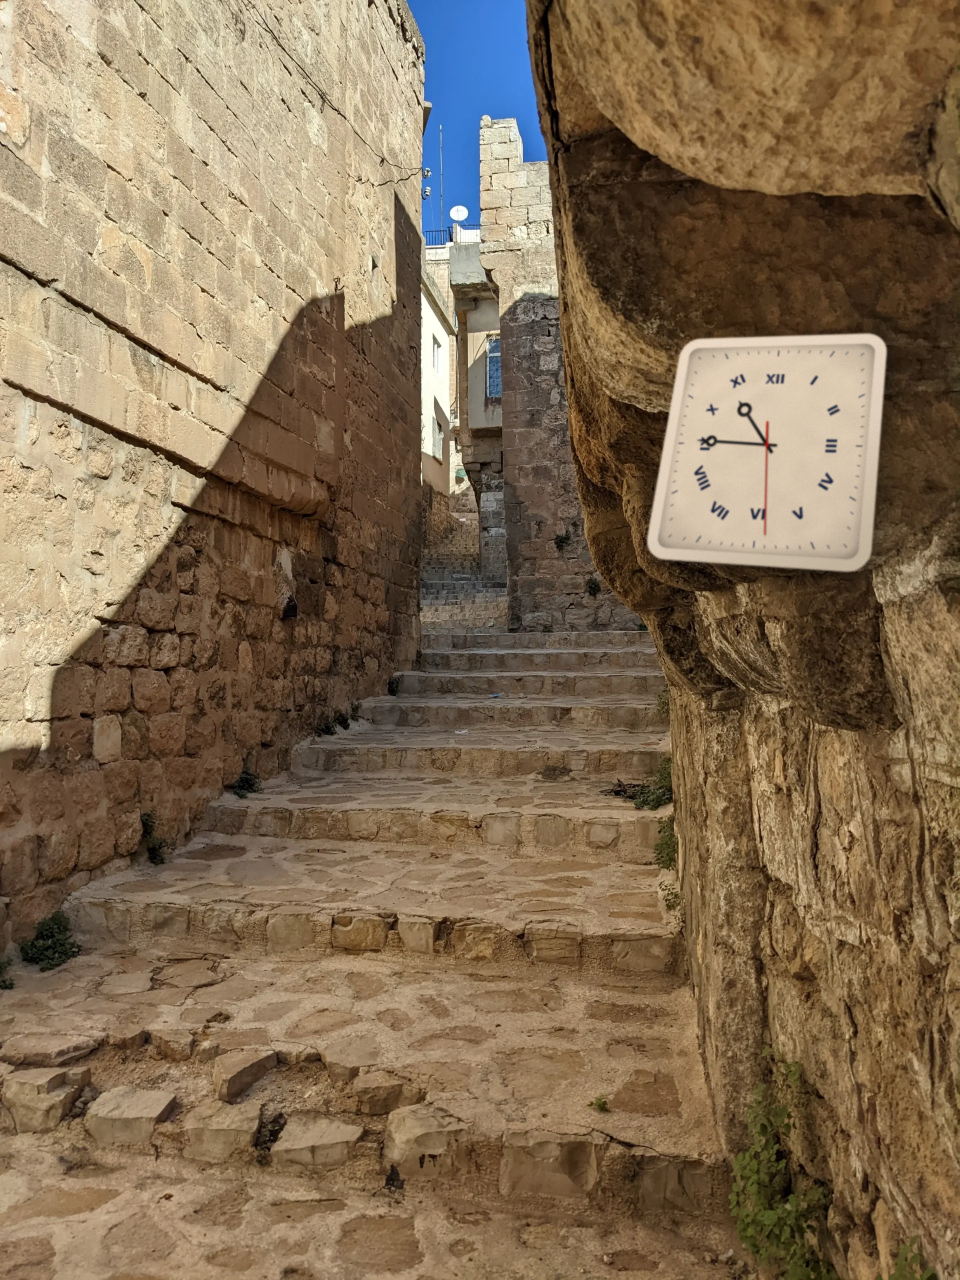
h=10 m=45 s=29
